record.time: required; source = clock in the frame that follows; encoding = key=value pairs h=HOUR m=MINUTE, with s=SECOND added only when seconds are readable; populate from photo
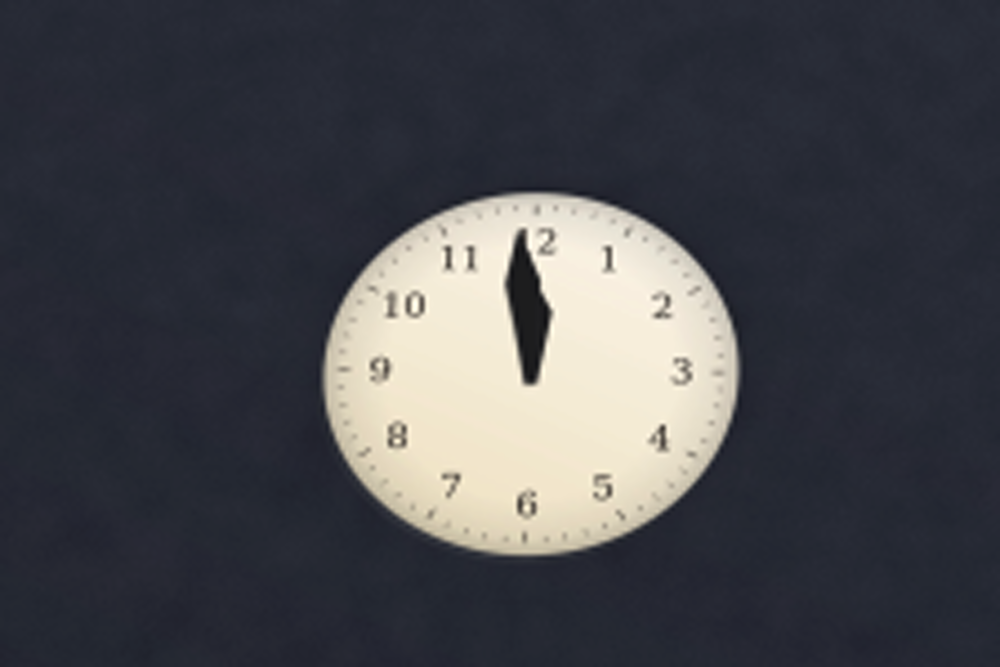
h=11 m=59
